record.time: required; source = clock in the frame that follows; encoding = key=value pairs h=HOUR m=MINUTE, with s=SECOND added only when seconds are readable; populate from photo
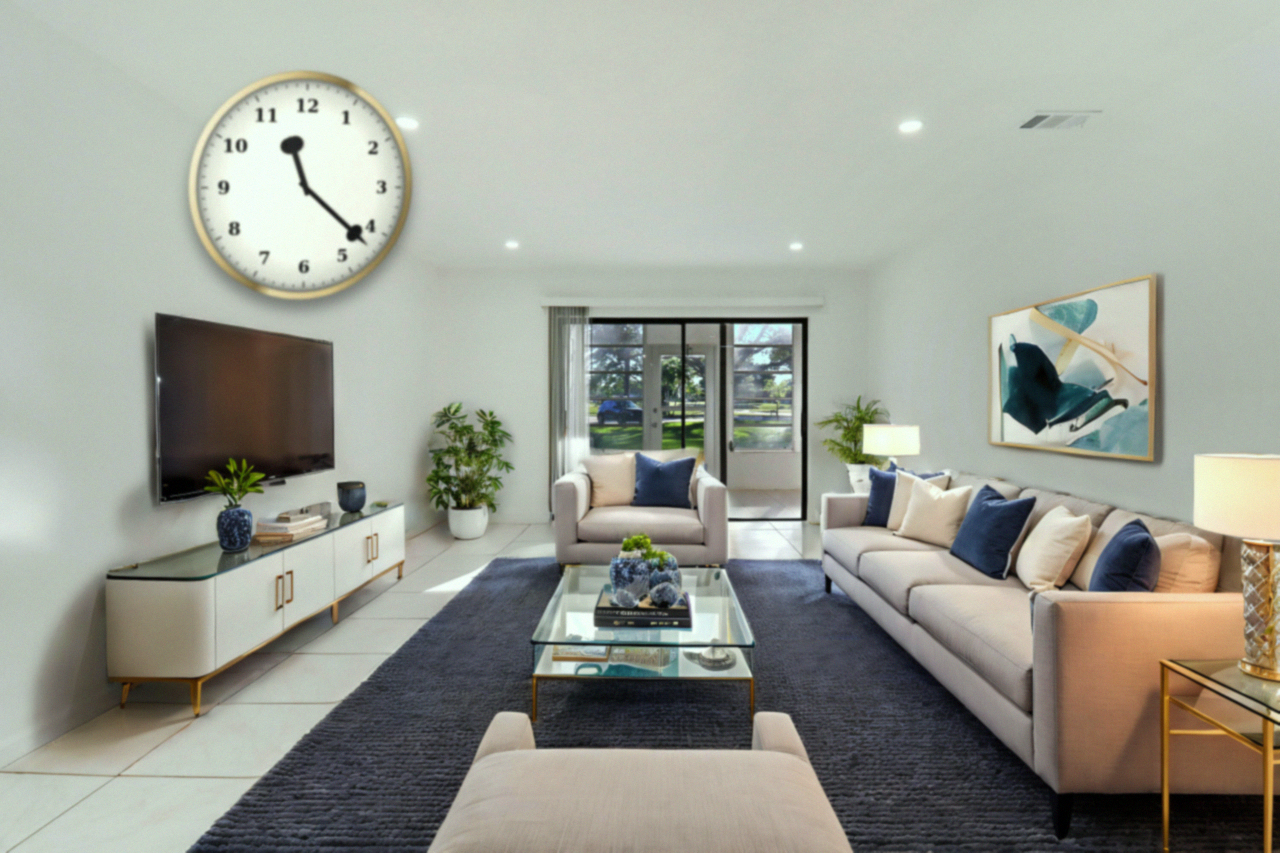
h=11 m=22
